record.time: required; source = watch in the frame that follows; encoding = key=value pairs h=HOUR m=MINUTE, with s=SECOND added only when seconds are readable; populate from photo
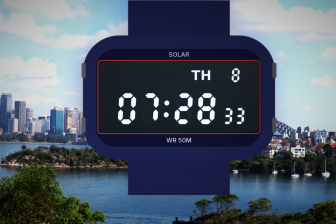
h=7 m=28 s=33
